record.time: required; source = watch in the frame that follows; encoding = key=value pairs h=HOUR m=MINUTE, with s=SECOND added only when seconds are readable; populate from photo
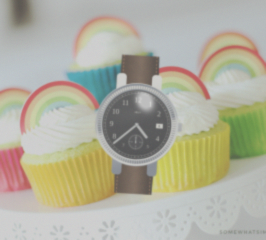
h=4 m=38
